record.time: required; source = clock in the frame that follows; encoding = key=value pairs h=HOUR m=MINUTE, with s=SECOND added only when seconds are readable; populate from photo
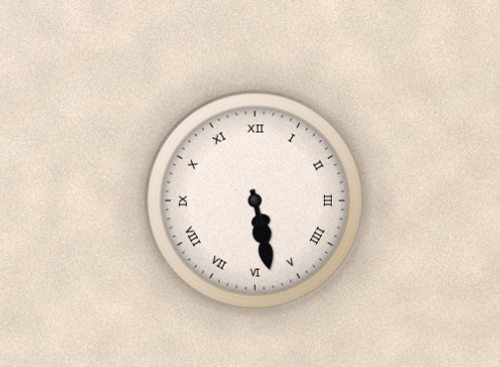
h=5 m=28
